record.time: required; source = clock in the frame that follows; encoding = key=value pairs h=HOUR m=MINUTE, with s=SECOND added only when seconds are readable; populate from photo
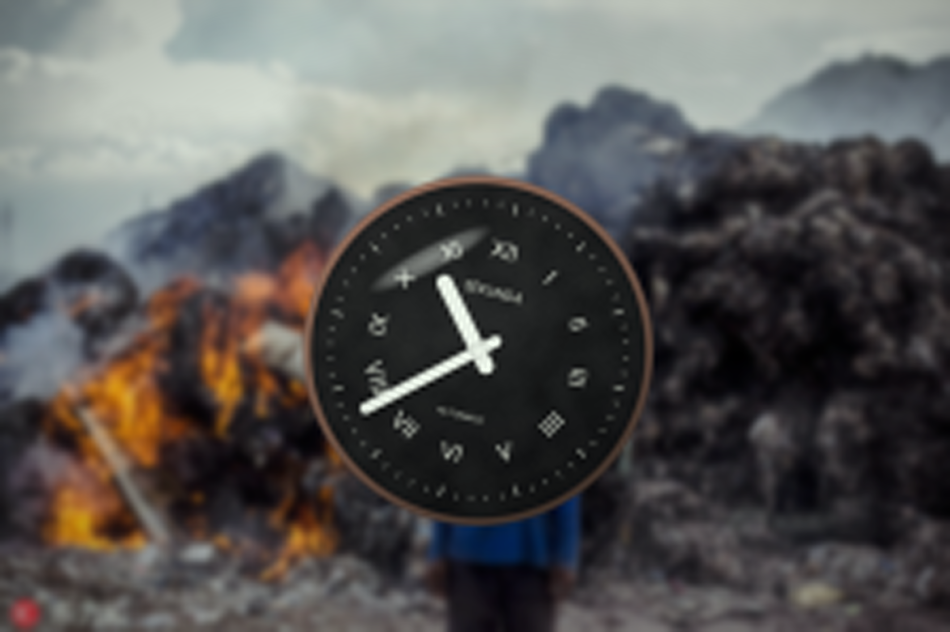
h=10 m=38
